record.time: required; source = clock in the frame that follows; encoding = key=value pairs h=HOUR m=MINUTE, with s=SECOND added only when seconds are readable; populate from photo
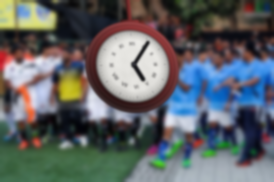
h=5 m=6
